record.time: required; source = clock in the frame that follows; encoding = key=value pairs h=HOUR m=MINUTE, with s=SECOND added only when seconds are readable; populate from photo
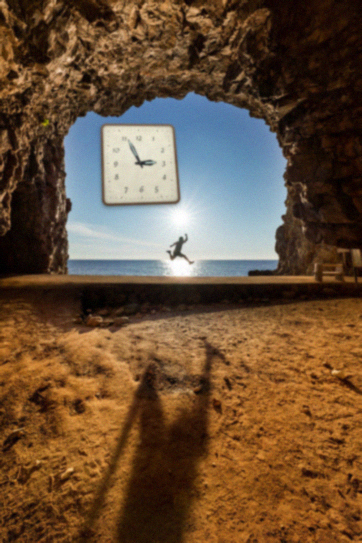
h=2 m=56
